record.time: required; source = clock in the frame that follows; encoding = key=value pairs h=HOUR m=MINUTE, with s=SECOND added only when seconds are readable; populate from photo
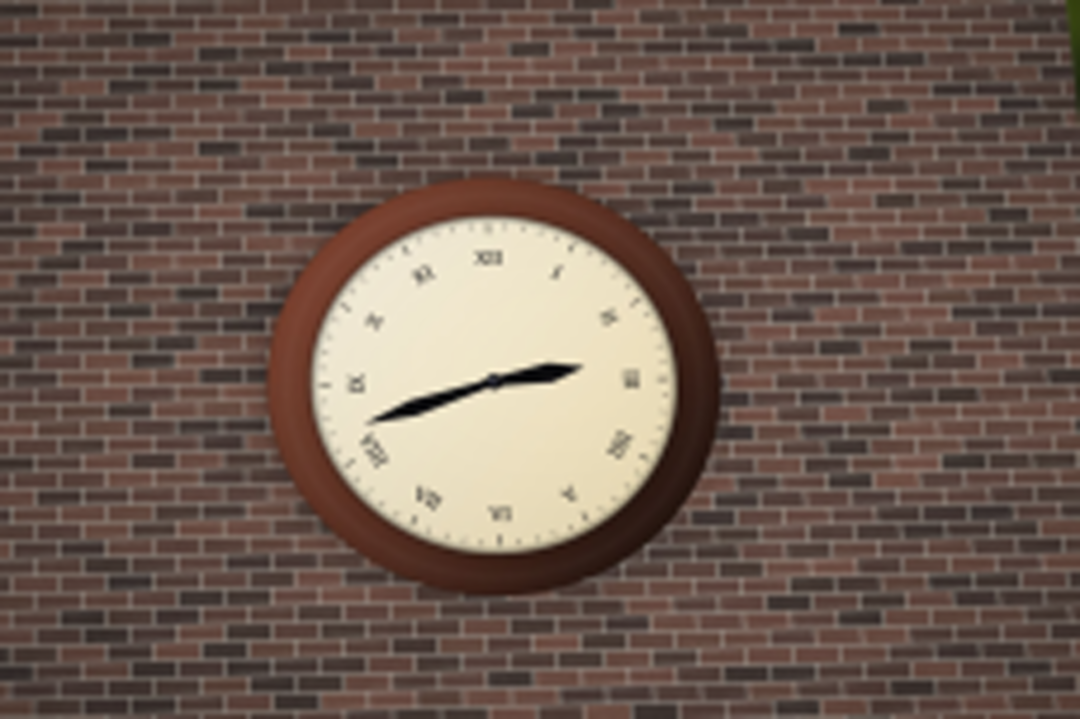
h=2 m=42
